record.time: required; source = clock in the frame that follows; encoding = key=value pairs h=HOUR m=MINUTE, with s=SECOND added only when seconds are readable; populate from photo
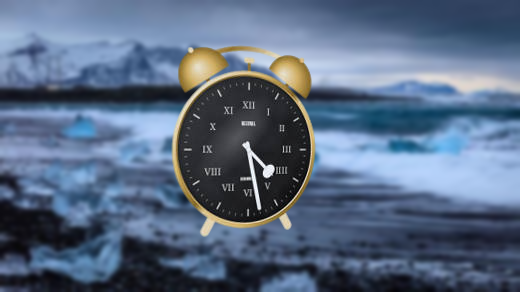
h=4 m=28
